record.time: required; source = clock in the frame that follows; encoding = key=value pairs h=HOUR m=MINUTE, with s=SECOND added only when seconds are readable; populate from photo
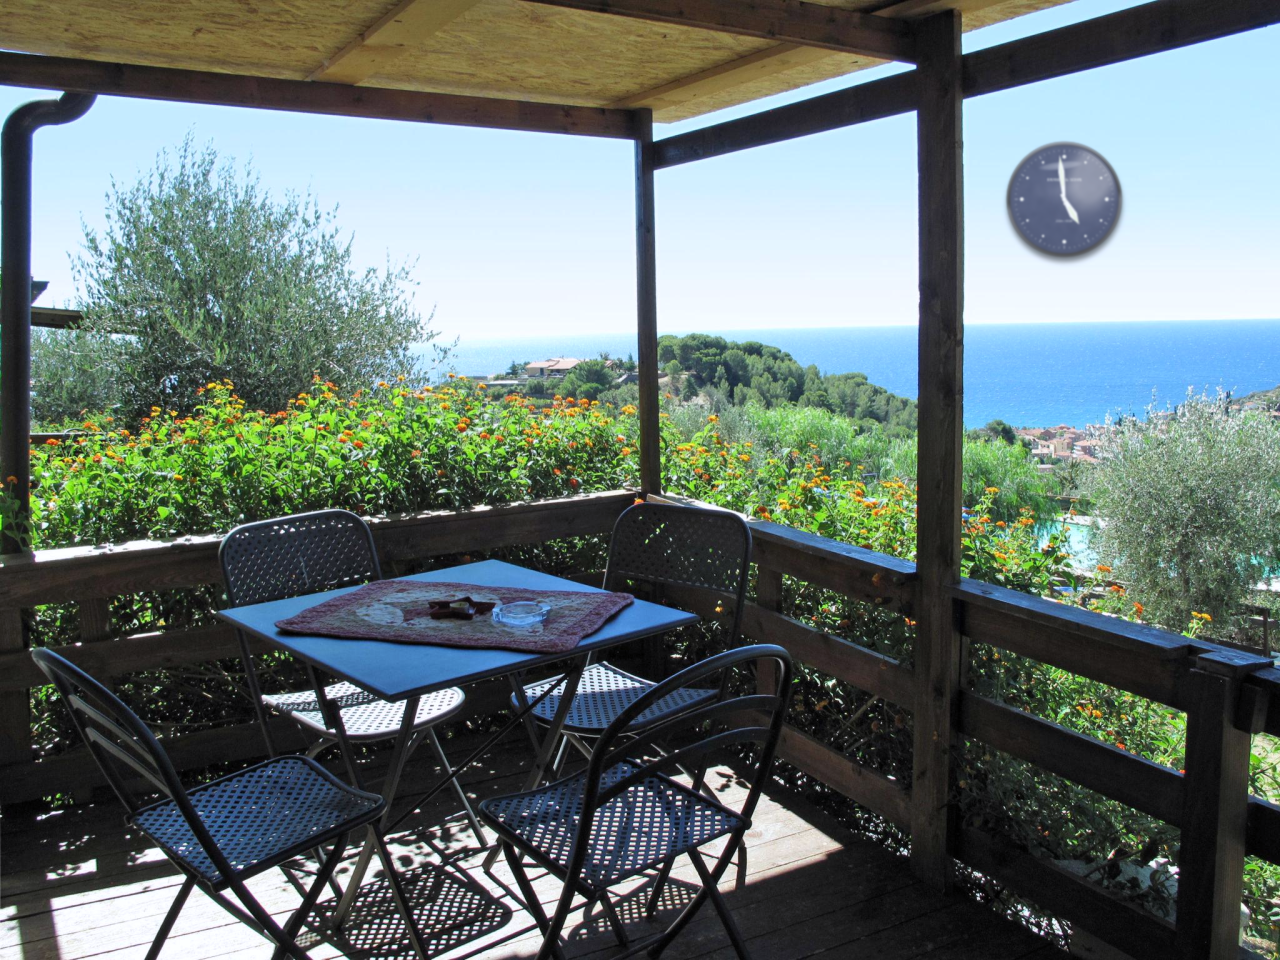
h=4 m=59
